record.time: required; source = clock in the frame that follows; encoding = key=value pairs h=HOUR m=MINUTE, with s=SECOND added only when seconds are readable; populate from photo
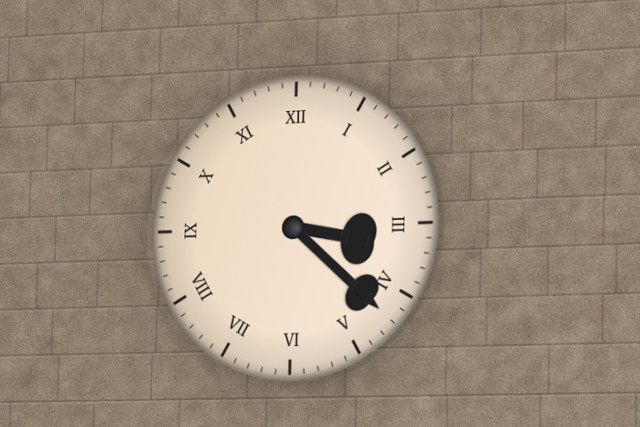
h=3 m=22
